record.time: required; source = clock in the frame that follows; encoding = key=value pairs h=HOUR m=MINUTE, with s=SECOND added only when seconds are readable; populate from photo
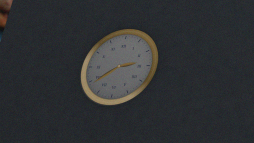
h=2 m=39
